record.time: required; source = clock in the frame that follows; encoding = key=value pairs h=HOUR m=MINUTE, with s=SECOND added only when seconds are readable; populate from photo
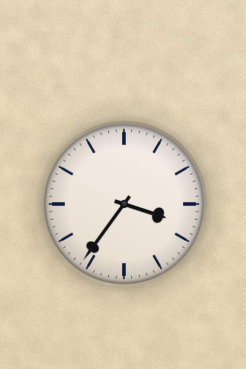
h=3 m=36
